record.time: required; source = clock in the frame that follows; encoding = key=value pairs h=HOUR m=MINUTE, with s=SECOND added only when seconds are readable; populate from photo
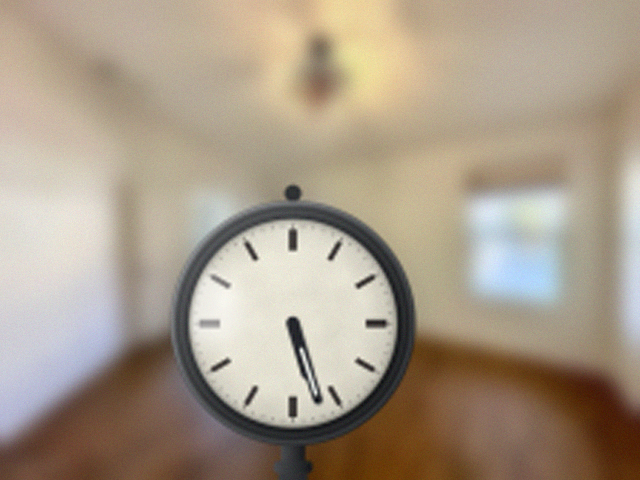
h=5 m=27
